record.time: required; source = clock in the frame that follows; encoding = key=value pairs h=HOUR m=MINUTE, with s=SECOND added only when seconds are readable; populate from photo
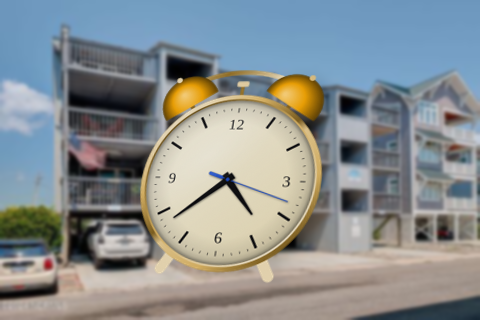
h=4 m=38 s=18
